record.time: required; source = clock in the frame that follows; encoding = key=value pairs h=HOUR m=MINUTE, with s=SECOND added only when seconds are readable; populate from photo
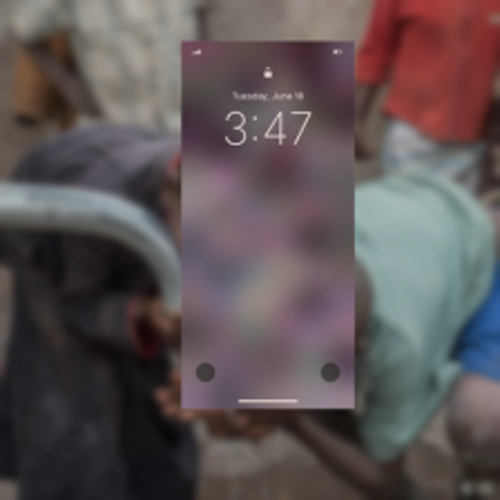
h=3 m=47
